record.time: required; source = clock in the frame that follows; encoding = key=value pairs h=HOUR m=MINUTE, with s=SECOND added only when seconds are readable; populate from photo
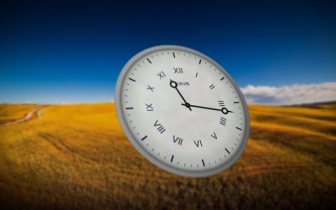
h=11 m=17
